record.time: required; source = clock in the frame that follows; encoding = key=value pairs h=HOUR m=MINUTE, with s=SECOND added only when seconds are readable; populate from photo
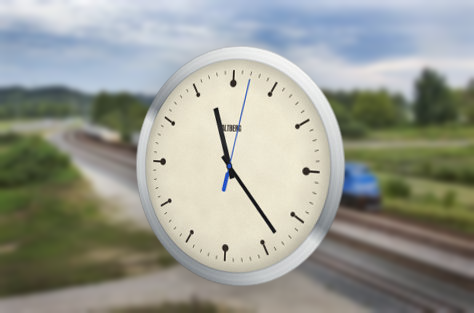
h=11 m=23 s=2
